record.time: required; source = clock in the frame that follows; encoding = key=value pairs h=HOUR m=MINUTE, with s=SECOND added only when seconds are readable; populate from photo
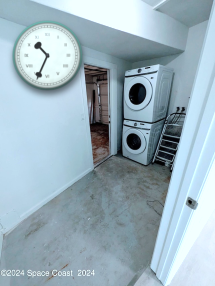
h=10 m=34
